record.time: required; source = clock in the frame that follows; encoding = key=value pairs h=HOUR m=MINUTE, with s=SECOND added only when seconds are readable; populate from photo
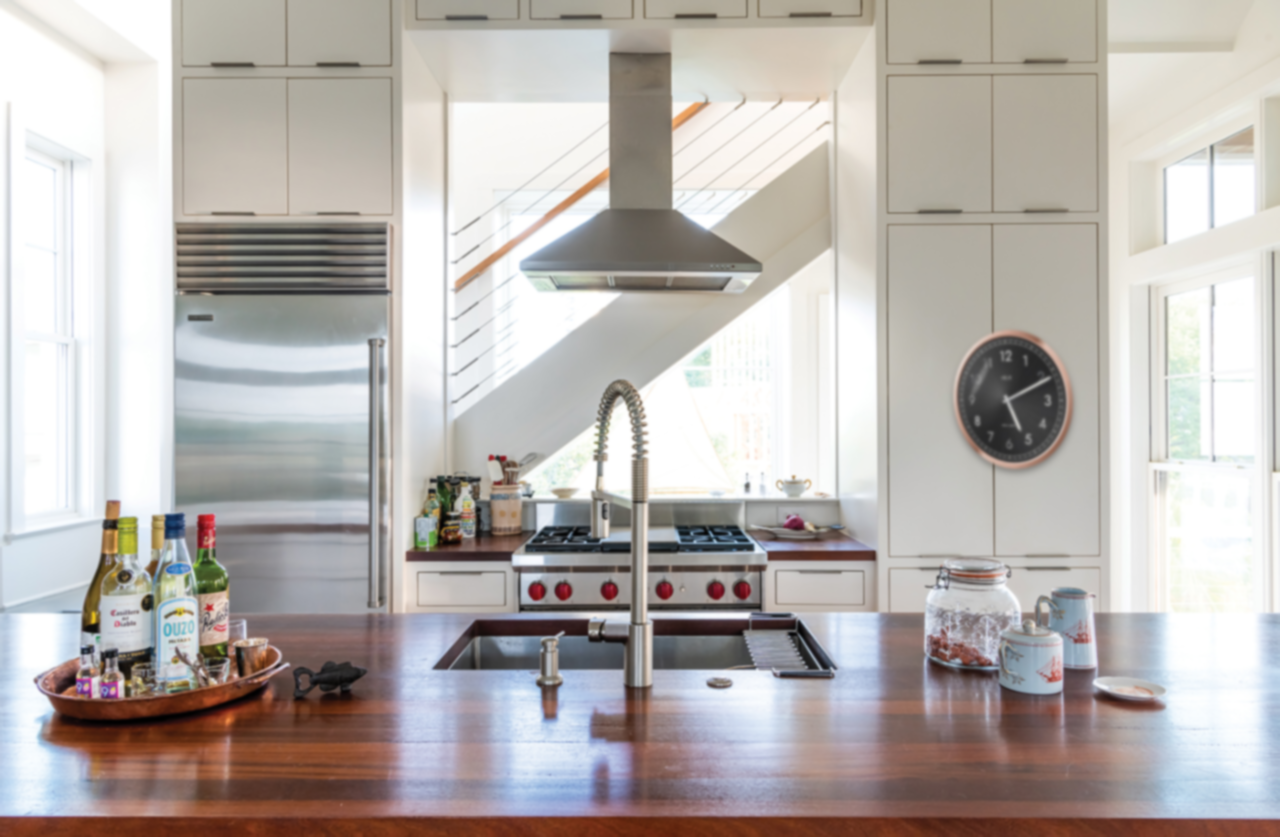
h=5 m=11
